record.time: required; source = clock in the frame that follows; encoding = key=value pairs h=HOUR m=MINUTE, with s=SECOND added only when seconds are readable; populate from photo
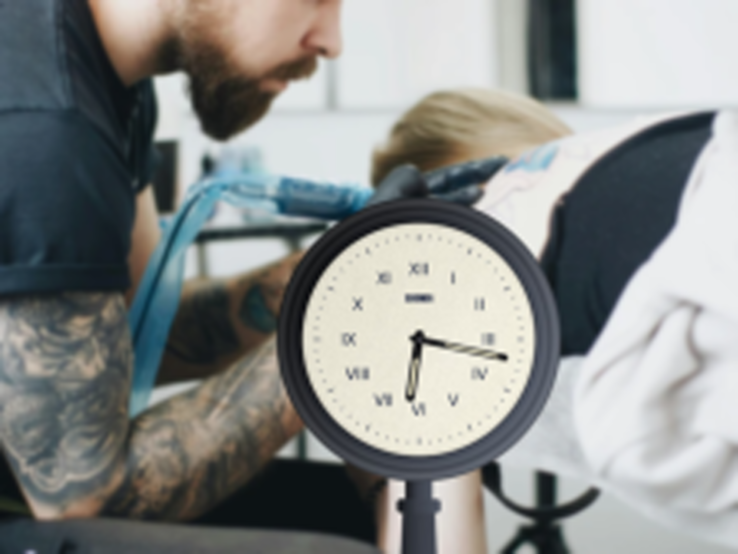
h=6 m=17
